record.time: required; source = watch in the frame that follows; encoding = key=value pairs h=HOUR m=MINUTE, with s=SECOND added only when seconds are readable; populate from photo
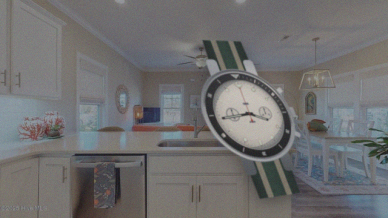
h=3 m=44
